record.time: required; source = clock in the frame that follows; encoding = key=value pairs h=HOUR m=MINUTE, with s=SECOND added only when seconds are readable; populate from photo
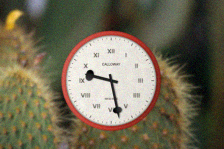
h=9 m=28
